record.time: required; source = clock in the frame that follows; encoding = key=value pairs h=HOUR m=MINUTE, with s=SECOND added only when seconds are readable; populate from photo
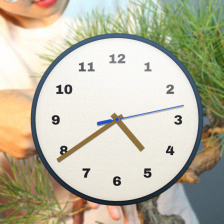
h=4 m=39 s=13
